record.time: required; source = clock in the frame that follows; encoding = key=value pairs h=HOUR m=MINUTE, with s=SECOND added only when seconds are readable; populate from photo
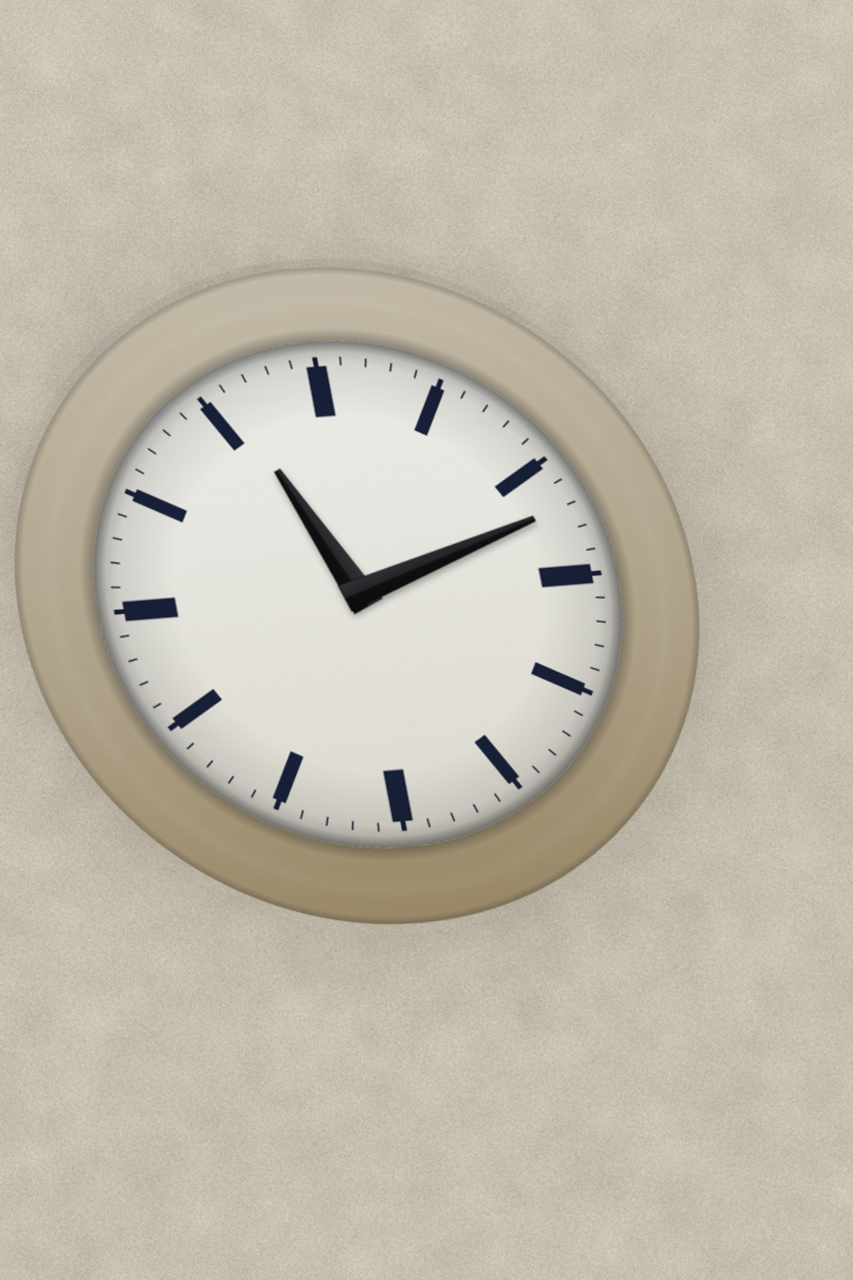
h=11 m=12
